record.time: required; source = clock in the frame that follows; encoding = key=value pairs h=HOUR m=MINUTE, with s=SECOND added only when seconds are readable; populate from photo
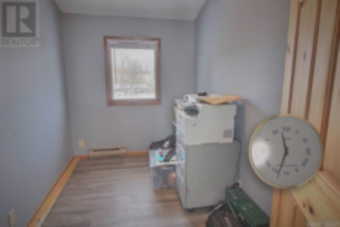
h=11 m=33
